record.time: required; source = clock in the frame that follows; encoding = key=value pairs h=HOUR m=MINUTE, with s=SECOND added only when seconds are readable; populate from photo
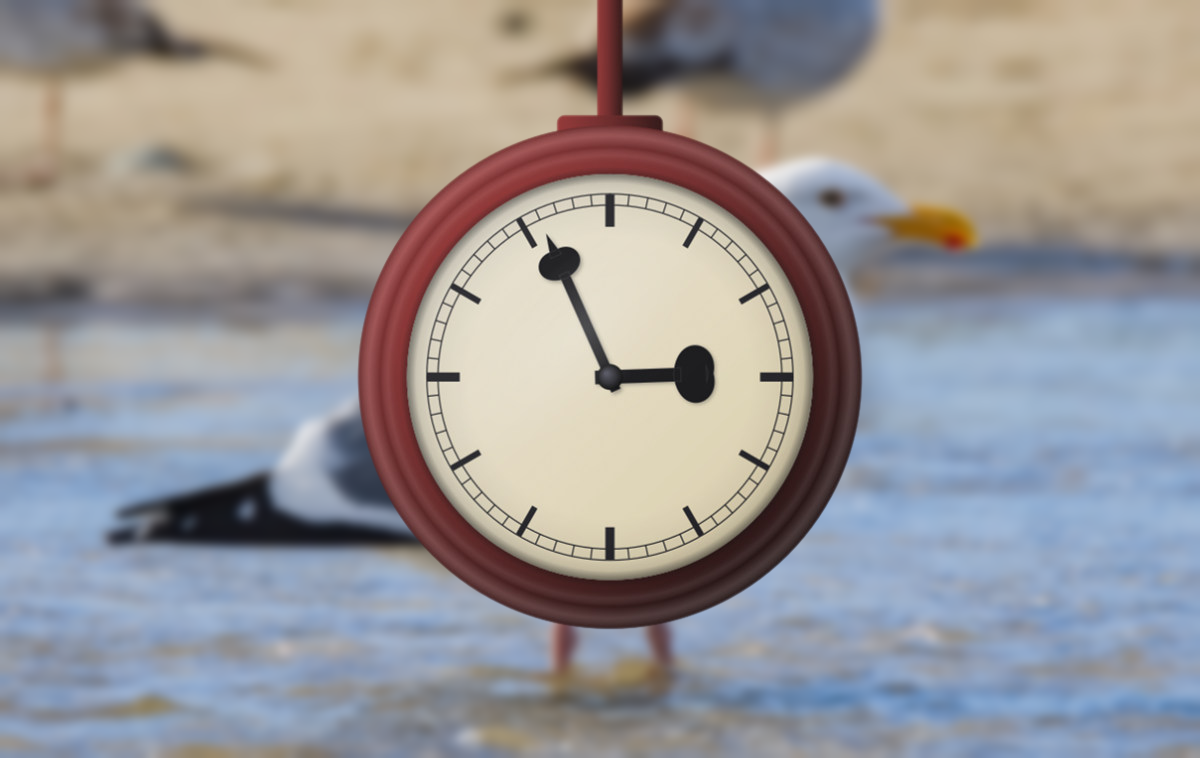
h=2 m=56
